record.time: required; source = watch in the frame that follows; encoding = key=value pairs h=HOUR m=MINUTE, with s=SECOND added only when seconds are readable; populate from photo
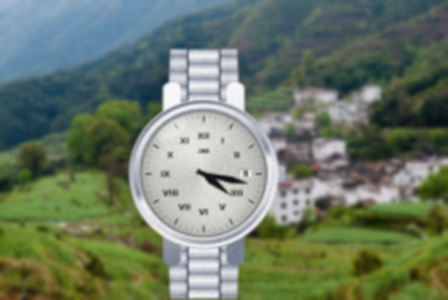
h=4 m=17
